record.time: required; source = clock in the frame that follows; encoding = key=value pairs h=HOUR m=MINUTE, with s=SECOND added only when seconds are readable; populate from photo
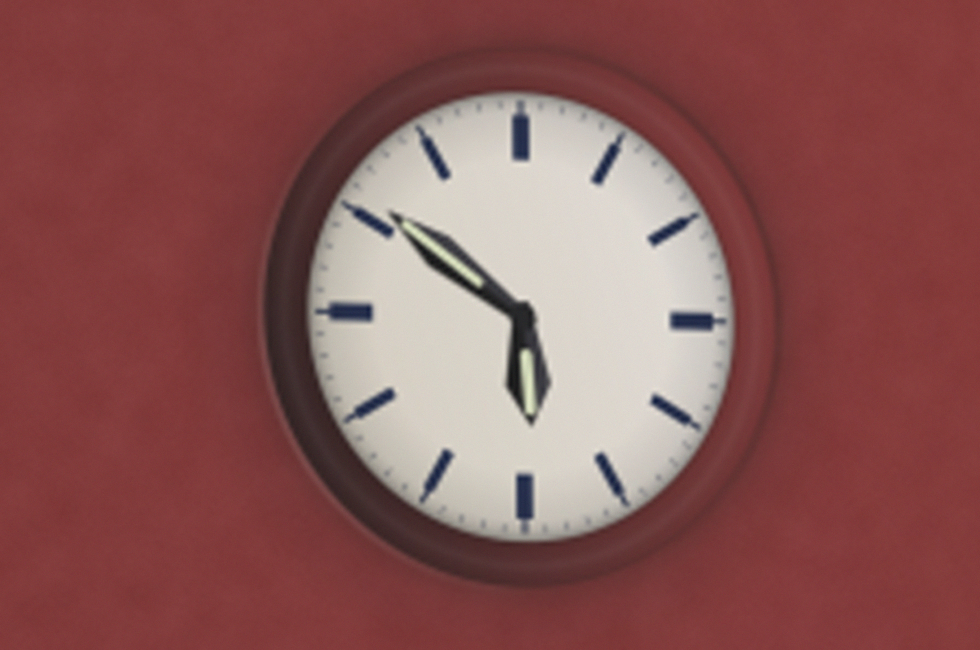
h=5 m=51
